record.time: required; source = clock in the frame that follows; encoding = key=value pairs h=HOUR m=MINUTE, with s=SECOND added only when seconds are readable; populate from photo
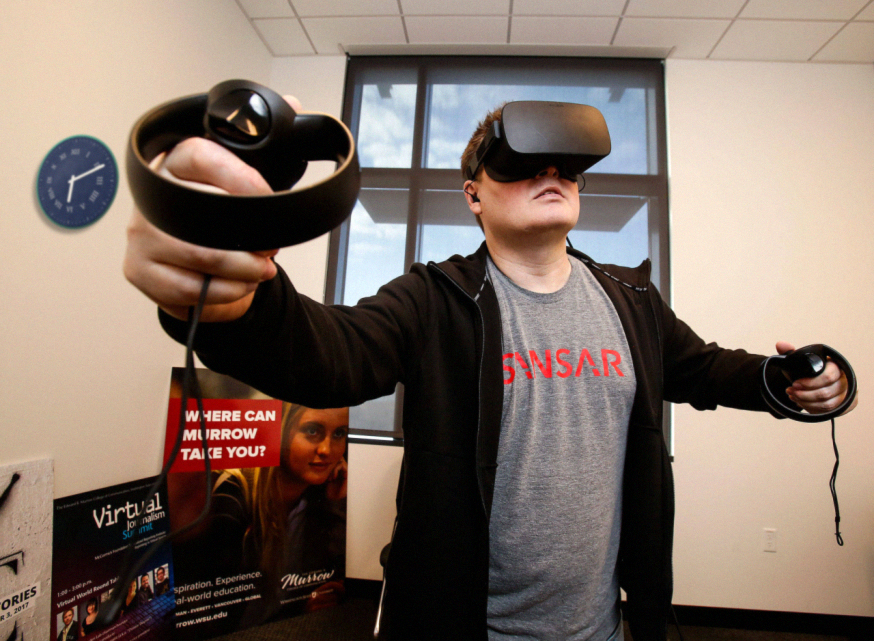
h=6 m=11
